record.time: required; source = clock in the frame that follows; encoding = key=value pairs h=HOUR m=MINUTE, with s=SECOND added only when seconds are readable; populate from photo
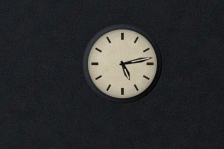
h=5 m=13
